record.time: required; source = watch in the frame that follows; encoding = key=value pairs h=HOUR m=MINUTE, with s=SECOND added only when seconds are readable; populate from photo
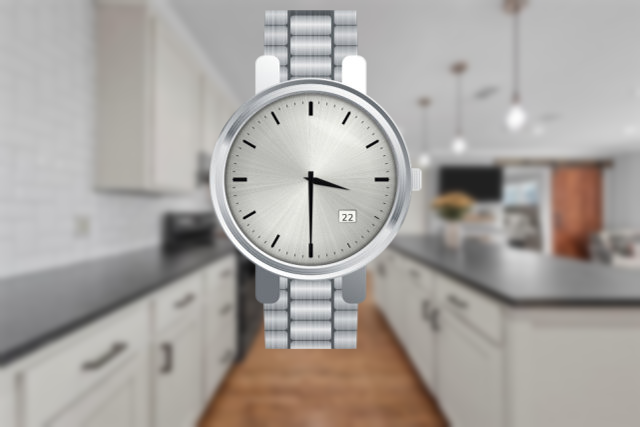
h=3 m=30
